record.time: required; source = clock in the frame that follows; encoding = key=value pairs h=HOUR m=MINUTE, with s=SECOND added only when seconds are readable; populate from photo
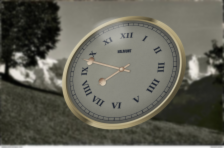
h=7 m=48
